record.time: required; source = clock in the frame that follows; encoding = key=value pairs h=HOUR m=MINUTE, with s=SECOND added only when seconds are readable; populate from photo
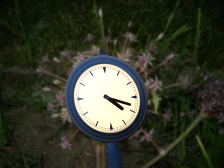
h=4 m=18
